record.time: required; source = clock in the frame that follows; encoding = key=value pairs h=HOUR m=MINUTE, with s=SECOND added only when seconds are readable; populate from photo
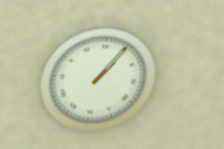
h=1 m=5
